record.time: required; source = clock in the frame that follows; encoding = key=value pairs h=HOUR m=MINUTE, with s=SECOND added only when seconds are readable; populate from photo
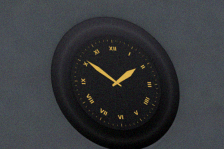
h=1 m=51
